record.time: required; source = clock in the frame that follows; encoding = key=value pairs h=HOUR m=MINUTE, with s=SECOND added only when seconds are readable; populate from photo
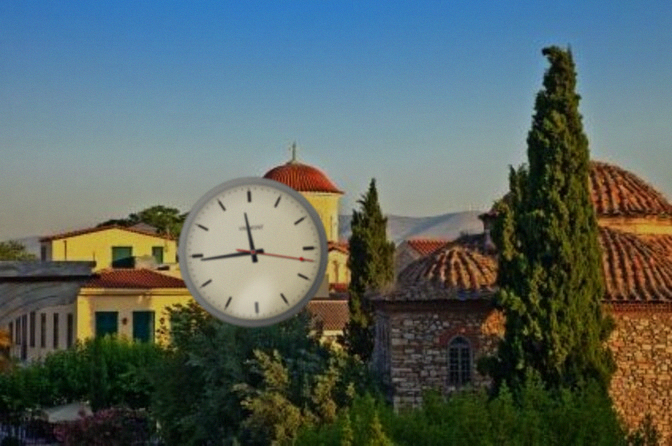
h=11 m=44 s=17
